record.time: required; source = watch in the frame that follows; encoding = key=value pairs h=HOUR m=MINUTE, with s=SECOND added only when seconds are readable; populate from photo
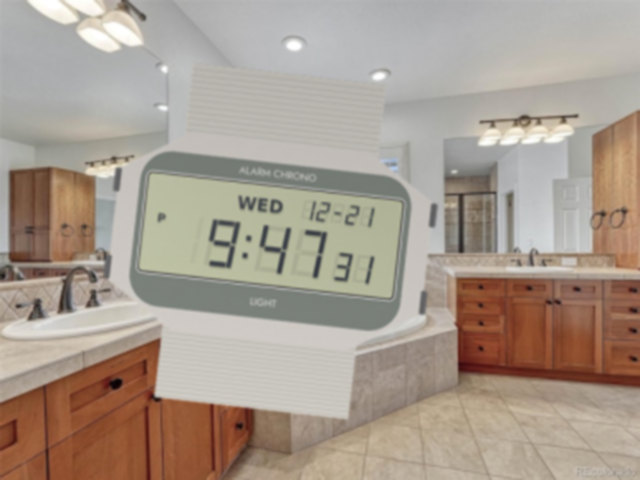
h=9 m=47 s=31
